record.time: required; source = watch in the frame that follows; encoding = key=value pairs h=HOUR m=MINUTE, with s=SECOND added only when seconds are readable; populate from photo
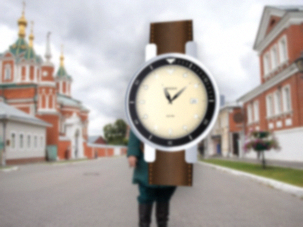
h=11 m=8
